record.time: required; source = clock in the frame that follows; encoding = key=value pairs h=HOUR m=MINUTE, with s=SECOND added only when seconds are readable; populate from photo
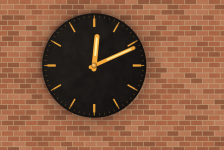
h=12 m=11
